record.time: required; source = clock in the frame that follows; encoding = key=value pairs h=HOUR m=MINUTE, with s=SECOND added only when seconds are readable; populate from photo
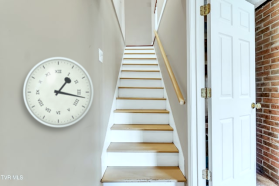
h=1 m=17
